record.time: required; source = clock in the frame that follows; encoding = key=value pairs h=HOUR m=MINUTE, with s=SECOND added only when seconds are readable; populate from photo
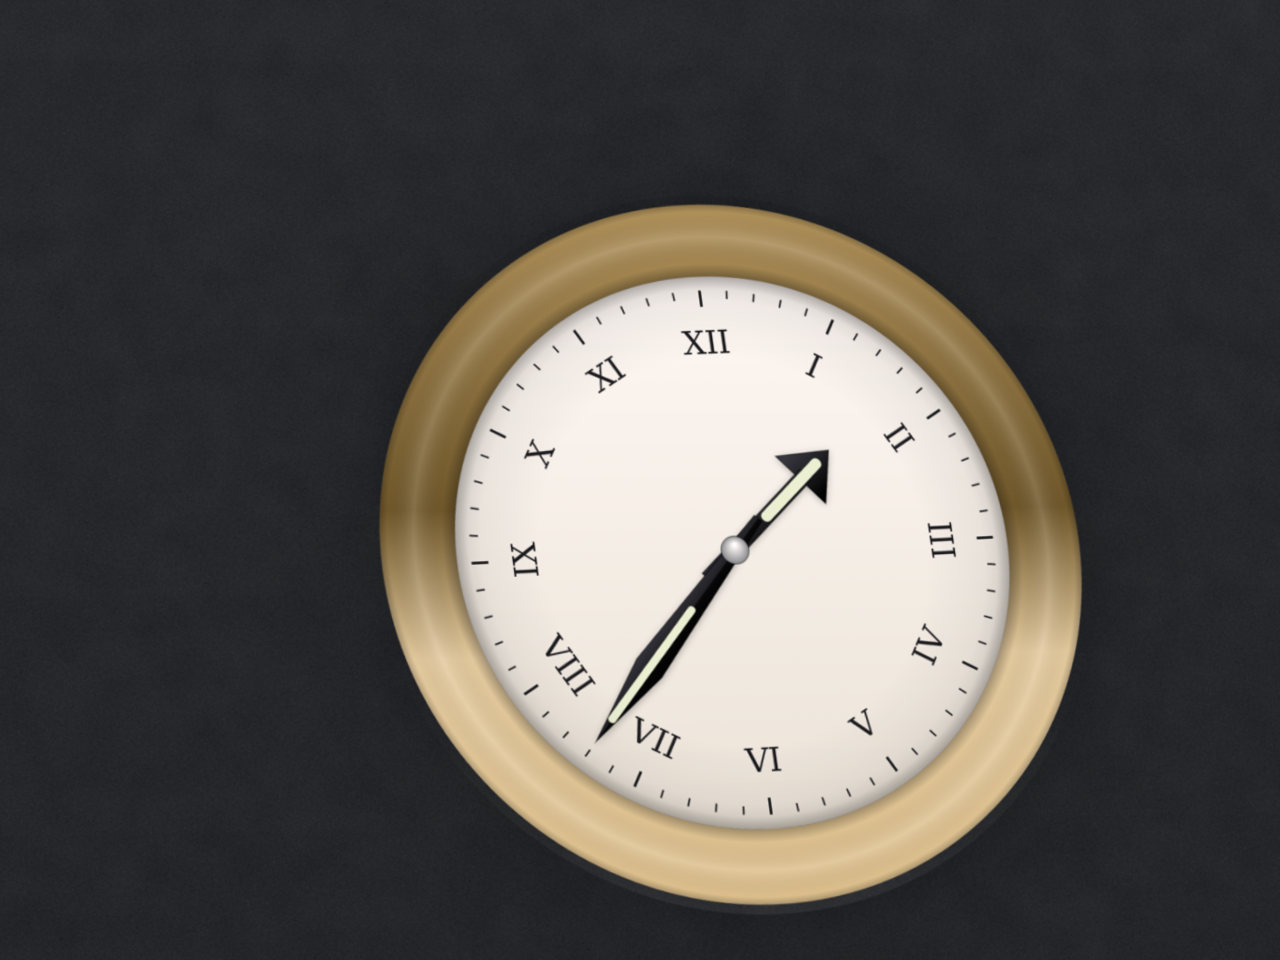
h=1 m=37
